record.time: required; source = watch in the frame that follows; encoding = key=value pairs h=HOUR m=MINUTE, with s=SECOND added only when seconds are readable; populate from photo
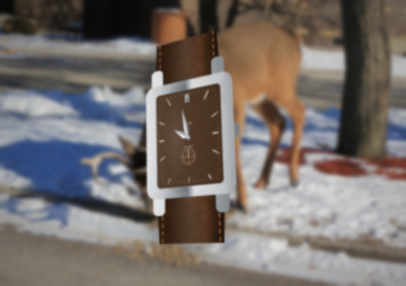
h=9 m=58
